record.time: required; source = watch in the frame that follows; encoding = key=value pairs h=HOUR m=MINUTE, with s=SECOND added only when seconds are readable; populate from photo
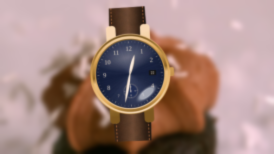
h=12 m=32
